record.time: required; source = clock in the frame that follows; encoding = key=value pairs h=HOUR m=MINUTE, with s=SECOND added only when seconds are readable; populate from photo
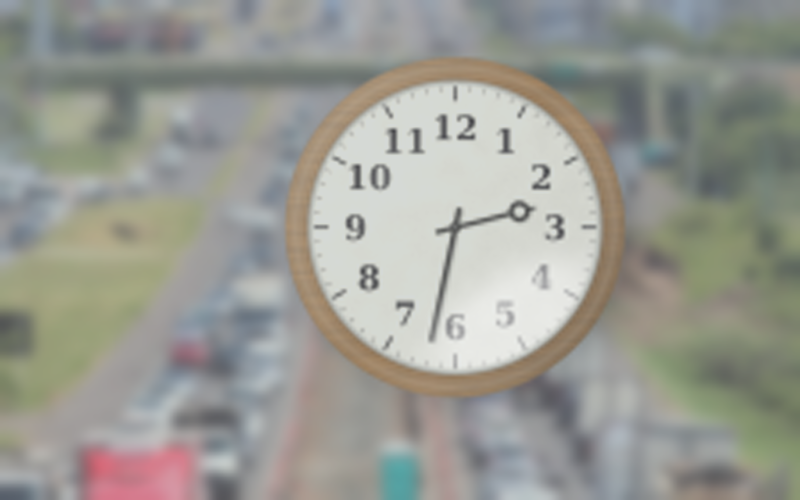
h=2 m=32
